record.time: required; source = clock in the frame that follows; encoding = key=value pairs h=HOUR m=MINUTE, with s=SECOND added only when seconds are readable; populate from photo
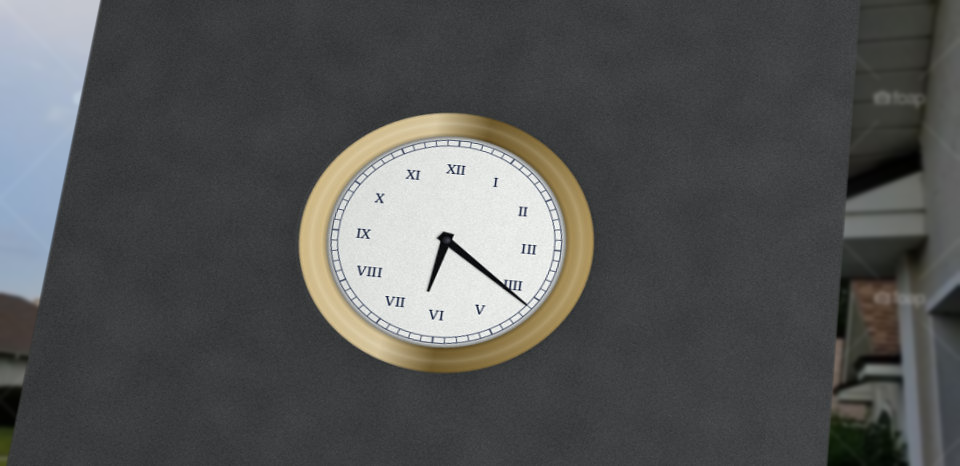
h=6 m=21
